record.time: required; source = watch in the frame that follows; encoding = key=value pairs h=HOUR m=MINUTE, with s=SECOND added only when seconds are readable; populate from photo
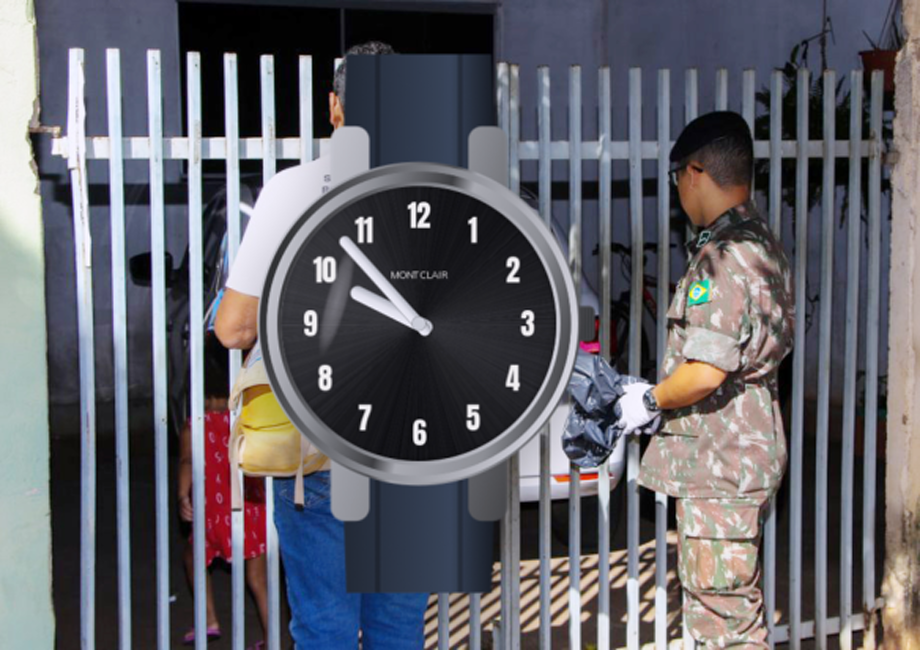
h=9 m=53
